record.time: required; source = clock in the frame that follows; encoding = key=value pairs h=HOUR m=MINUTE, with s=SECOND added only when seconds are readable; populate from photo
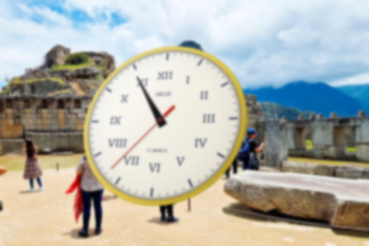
h=10 m=54 s=37
